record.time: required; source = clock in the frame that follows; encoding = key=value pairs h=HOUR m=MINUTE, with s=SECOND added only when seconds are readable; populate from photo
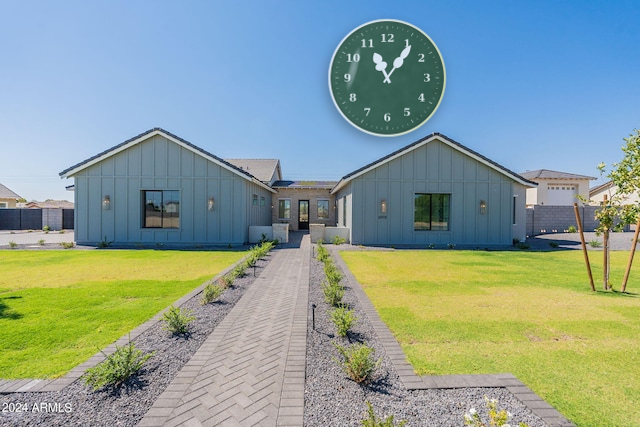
h=11 m=6
